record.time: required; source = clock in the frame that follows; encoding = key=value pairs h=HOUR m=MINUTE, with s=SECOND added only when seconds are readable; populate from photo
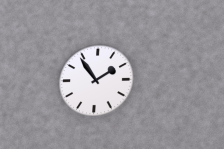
h=1 m=54
